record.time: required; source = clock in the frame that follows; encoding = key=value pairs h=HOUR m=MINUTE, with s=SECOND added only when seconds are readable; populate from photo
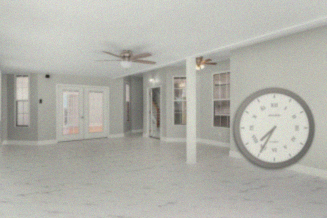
h=7 m=35
